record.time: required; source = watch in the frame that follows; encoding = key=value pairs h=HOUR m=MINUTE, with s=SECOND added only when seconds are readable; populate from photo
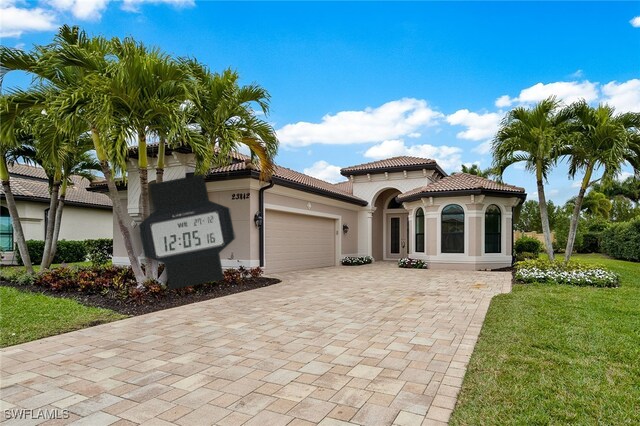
h=12 m=5 s=16
